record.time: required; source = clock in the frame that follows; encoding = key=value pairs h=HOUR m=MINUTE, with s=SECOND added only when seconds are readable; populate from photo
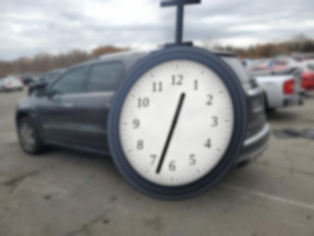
h=12 m=33
